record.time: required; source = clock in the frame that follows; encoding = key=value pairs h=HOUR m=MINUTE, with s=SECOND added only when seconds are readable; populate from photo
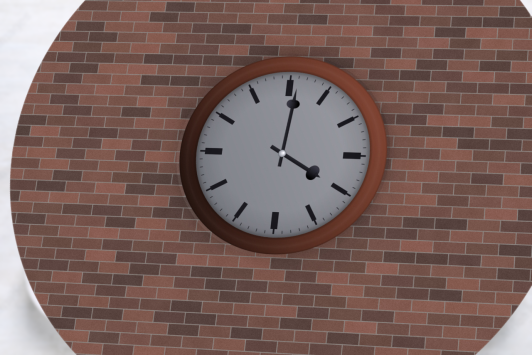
h=4 m=1
